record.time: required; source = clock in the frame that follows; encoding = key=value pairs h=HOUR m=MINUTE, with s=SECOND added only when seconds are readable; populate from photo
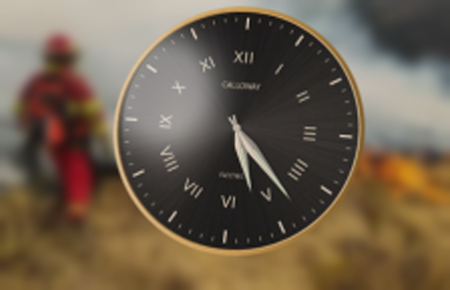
h=5 m=23
